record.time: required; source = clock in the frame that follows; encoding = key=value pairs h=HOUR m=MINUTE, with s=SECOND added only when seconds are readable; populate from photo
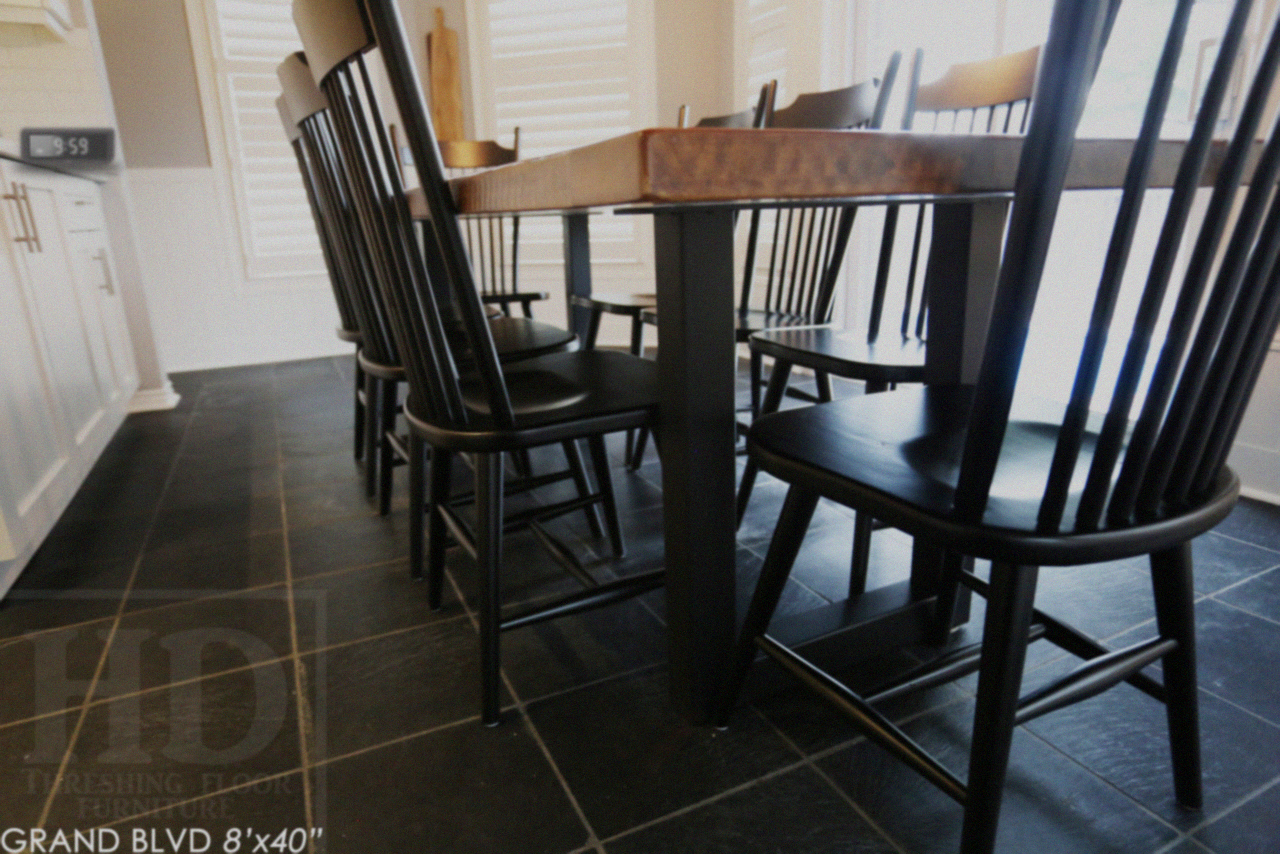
h=9 m=59
